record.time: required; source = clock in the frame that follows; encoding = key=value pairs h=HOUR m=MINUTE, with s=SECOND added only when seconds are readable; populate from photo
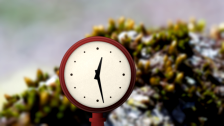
h=12 m=28
